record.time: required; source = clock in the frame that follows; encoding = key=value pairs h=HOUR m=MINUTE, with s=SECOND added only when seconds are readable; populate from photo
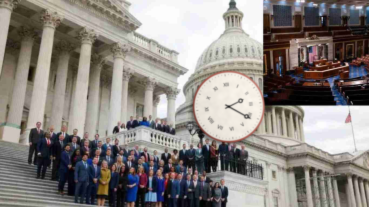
h=2 m=21
